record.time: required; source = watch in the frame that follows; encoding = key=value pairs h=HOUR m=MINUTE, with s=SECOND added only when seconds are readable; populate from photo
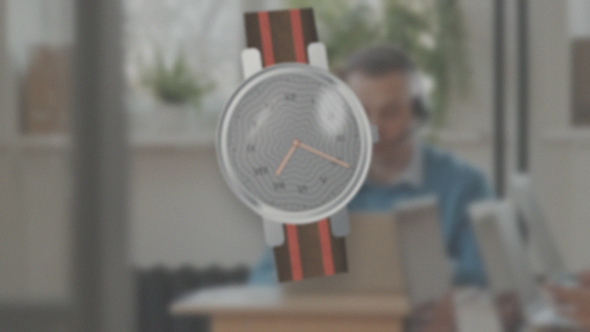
h=7 m=20
